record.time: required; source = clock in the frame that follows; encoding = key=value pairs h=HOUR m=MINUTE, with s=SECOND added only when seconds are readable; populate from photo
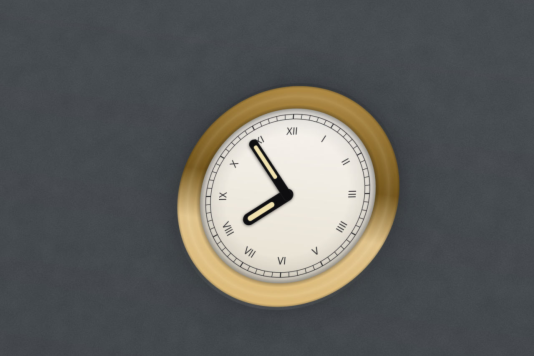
h=7 m=54
